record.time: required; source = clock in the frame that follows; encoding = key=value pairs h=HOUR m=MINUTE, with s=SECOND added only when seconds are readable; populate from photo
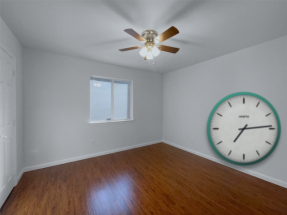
h=7 m=14
